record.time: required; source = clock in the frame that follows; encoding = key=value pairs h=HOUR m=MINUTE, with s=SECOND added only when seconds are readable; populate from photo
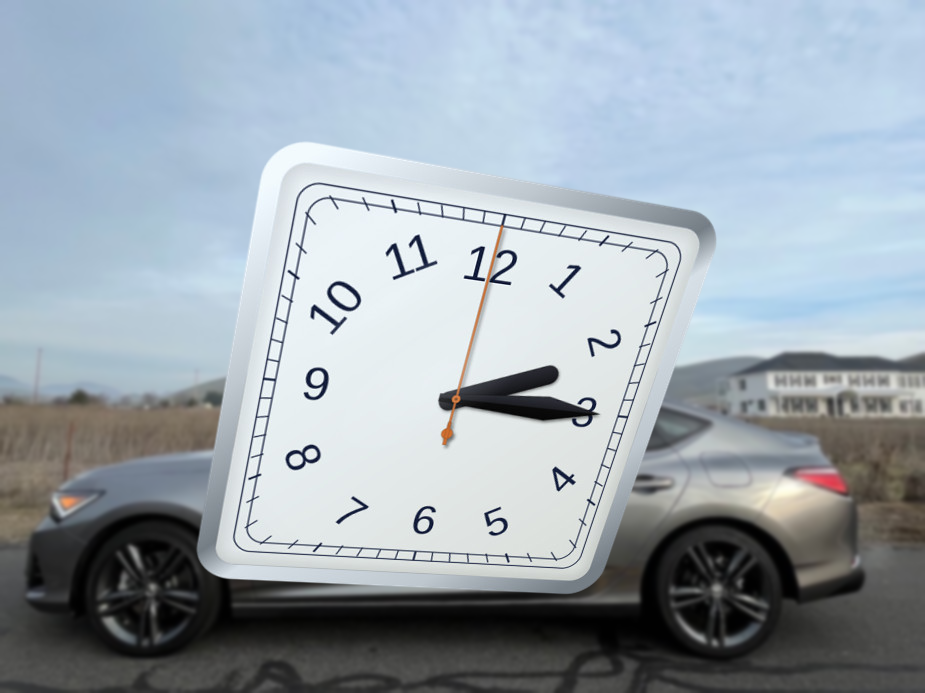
h=2 m=15 s=0
